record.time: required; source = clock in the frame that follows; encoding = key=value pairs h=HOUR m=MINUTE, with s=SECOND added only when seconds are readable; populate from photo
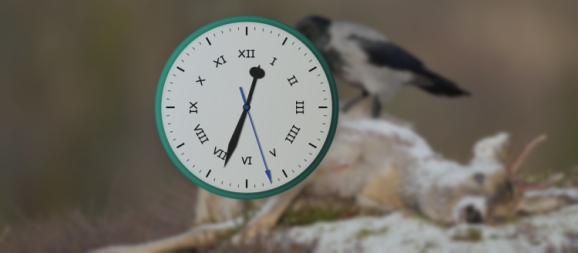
h=12 m=33 s=27
